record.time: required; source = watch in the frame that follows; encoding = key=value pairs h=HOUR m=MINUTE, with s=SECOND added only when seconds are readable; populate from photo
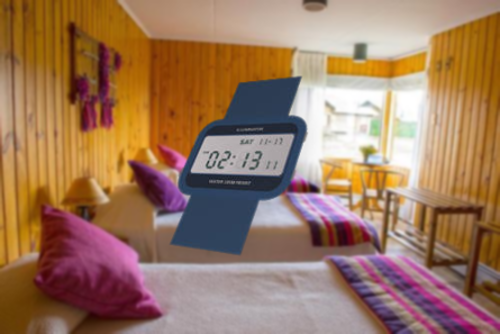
h=2 m=13 s=11
